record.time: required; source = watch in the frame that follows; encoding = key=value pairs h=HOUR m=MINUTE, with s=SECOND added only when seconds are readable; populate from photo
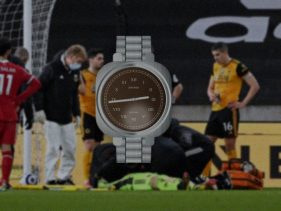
h=2 m=44
